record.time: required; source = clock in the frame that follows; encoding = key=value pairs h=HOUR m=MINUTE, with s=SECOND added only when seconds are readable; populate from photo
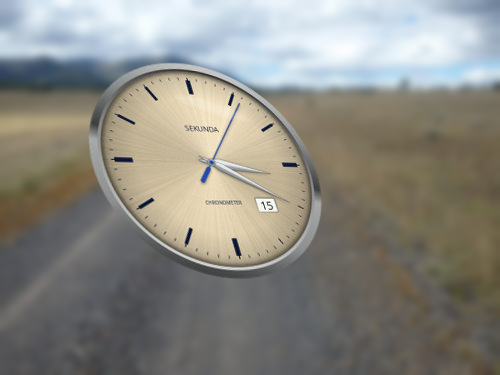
h=3 m=20 s=6
